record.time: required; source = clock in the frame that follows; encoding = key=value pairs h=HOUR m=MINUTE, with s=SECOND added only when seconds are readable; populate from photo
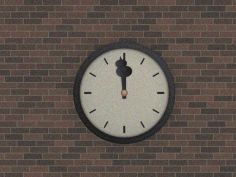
h=11 m=59
